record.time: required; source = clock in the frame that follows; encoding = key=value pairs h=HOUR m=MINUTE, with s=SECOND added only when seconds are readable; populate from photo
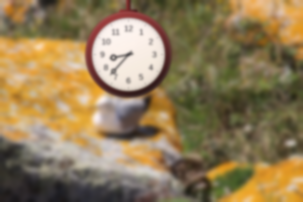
h=8 m=37
